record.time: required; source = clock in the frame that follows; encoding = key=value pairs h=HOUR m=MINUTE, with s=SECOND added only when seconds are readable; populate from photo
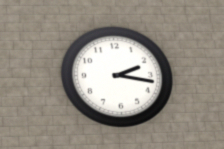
h=2 m=17
